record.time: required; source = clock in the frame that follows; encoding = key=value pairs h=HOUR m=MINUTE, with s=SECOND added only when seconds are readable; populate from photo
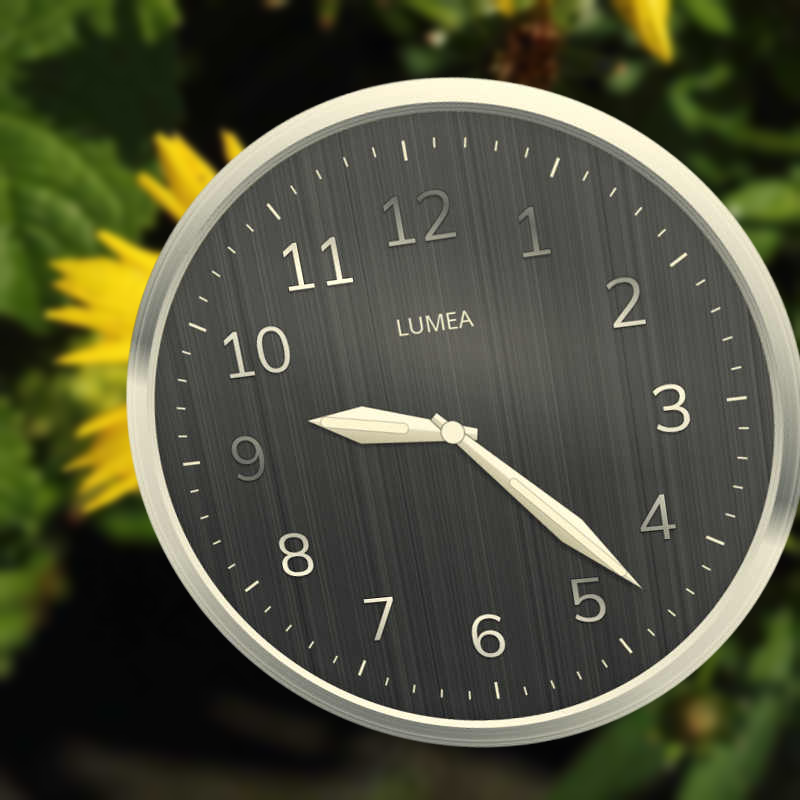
h=9 m=23
